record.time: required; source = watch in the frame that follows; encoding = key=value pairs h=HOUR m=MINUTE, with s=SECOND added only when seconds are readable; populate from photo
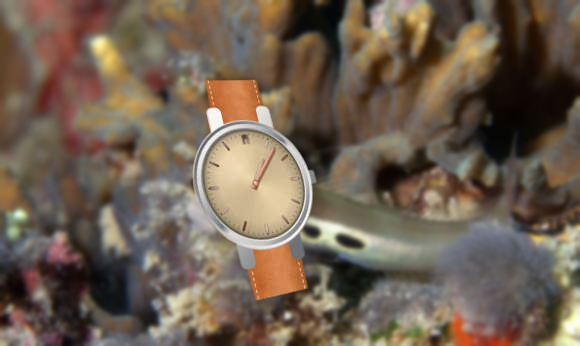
h=1 m=7
